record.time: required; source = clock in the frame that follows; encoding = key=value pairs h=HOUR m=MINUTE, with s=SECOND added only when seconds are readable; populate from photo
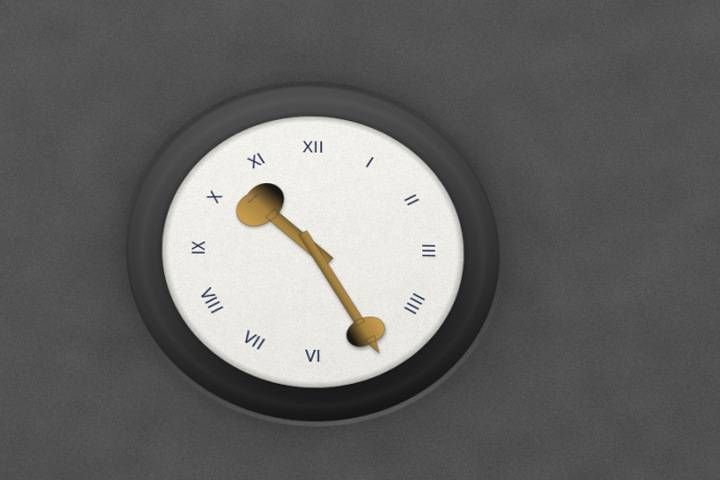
h=10 m=25
